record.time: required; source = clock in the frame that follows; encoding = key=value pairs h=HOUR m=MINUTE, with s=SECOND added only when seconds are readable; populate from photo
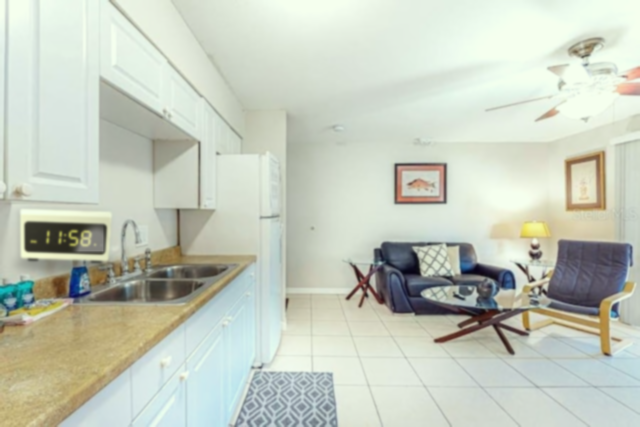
h=11 m=58
